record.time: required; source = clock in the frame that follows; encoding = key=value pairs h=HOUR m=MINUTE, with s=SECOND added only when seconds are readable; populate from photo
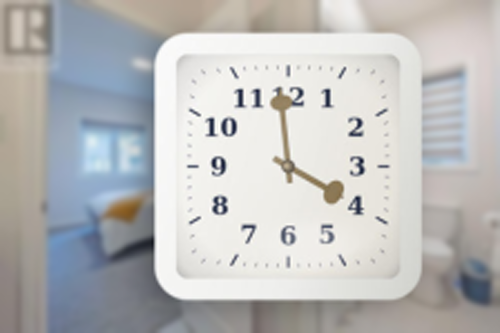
h=3 m=59
